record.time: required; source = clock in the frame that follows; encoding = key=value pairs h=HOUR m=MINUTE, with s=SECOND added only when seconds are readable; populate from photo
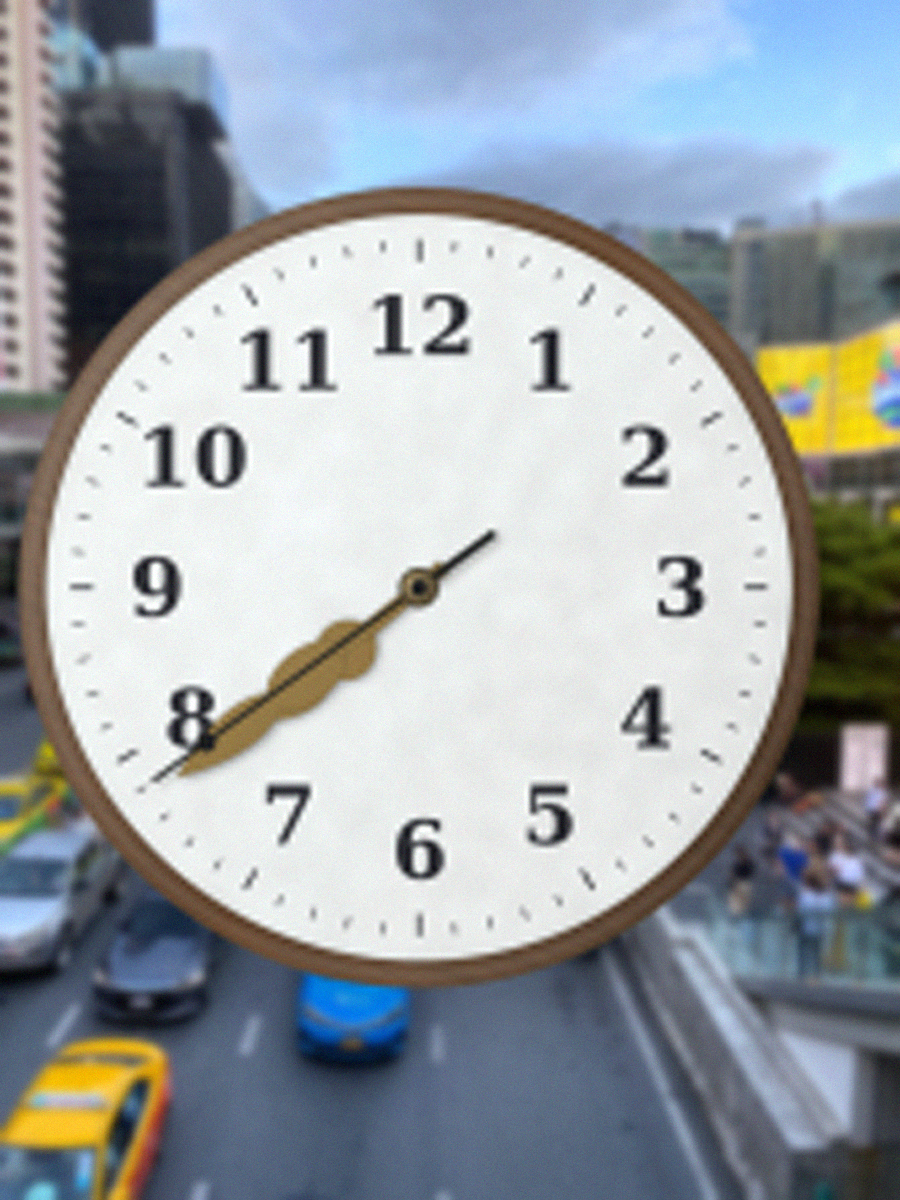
h=7 m=38 s=39
